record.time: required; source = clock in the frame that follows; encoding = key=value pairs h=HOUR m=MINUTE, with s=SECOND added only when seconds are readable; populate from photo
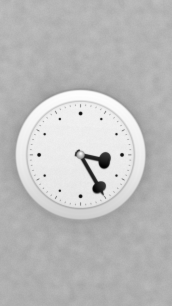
h=3 m=25
